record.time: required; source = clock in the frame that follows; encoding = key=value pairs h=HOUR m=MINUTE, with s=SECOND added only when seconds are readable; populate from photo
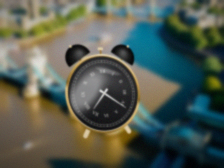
h=7 m=21
